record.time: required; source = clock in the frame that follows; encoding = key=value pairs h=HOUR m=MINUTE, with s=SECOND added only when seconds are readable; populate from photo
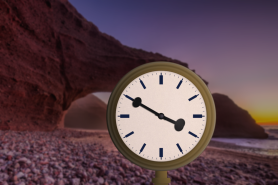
h=3 m=50
